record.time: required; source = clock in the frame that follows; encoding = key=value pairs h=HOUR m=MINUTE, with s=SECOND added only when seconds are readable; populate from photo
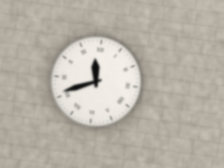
h=11 m=41
